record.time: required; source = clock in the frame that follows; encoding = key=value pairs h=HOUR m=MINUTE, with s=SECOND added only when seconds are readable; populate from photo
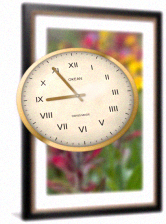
h=8 m=55
